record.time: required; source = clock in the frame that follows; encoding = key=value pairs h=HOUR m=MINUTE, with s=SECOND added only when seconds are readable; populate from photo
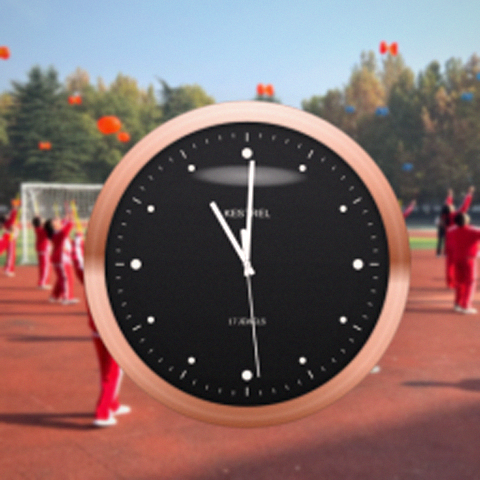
h=11 m=0 s=29
